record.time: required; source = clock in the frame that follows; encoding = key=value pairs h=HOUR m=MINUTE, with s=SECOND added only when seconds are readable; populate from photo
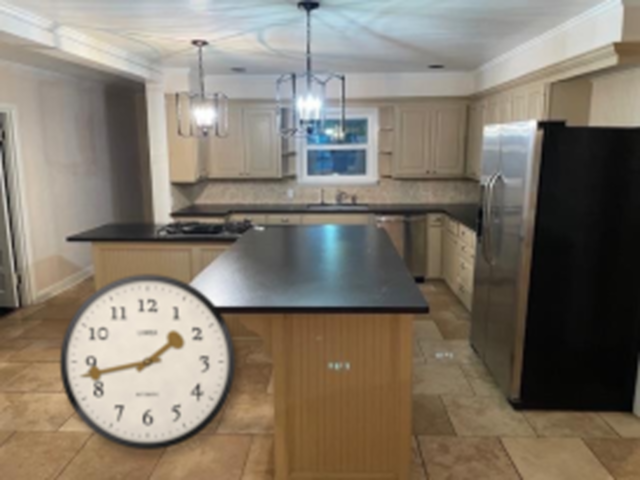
h=1 m=43
